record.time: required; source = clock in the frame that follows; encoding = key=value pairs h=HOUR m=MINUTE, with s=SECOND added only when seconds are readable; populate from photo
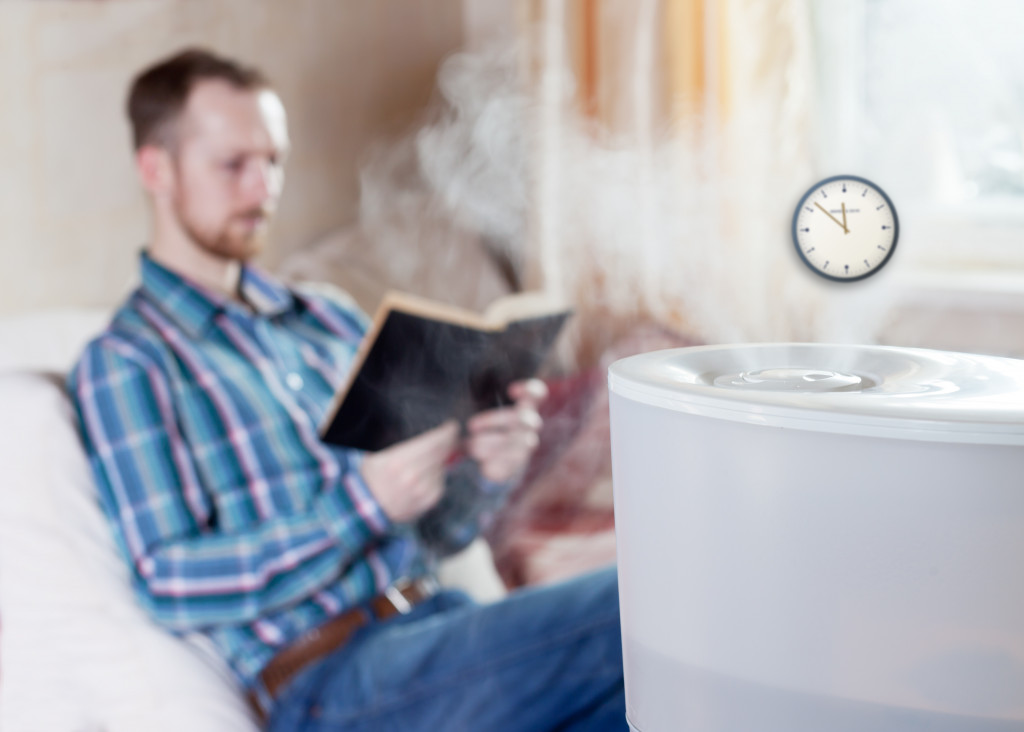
h=11 m=52
